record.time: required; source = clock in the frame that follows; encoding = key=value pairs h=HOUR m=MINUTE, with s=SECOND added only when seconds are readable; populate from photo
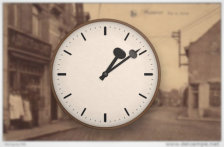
h=1 m=9
